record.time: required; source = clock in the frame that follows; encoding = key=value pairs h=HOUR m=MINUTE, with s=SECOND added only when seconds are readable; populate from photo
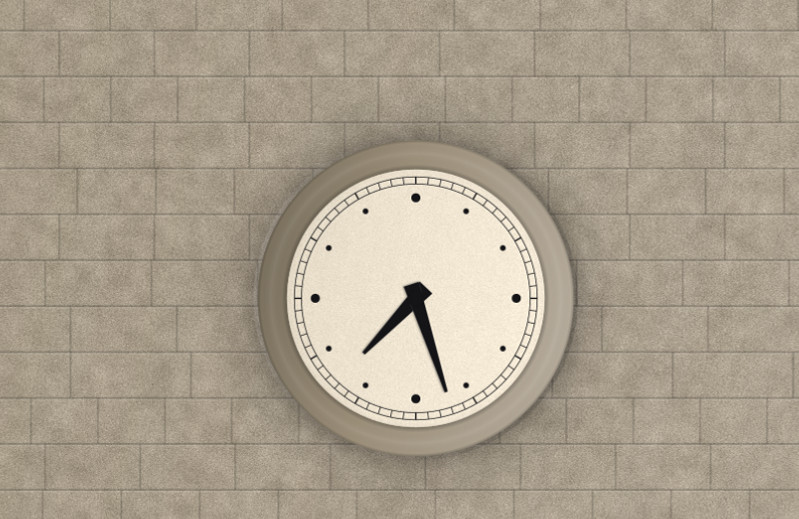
h=7 m=27
